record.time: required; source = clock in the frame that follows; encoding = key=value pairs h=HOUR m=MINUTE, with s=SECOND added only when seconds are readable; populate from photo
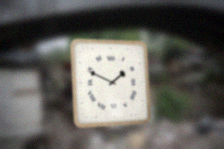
h=1 m=49
